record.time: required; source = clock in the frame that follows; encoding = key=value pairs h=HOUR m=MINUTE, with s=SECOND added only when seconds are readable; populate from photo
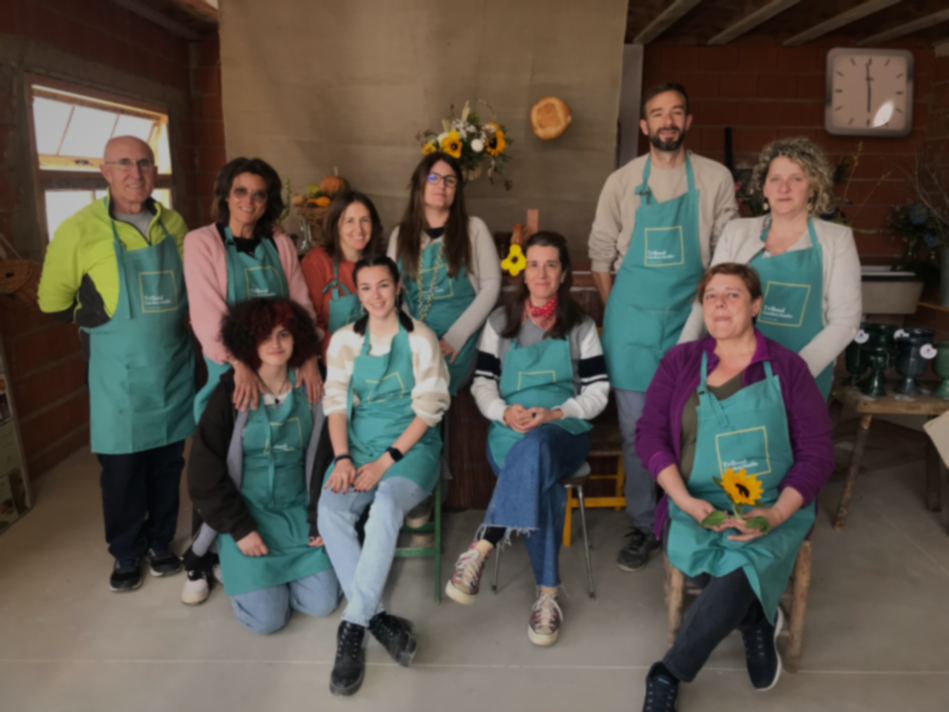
h=5 m=59
